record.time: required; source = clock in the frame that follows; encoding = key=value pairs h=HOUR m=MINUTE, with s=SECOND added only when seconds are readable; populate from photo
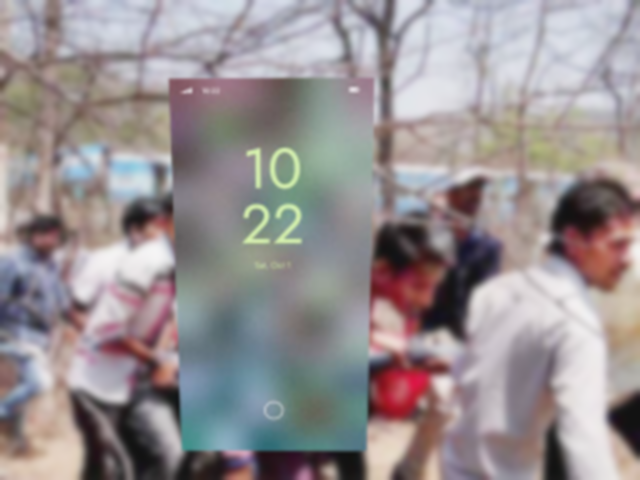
h=10 m=22
